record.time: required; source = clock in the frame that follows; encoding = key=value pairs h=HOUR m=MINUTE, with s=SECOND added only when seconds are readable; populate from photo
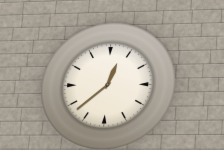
h=12 m=38
